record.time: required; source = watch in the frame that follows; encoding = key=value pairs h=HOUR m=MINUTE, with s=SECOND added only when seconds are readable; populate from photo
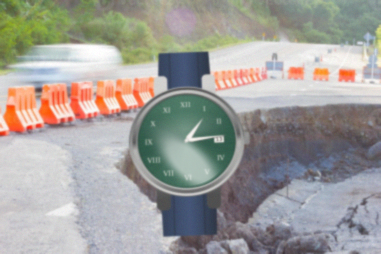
h=1 m=14
